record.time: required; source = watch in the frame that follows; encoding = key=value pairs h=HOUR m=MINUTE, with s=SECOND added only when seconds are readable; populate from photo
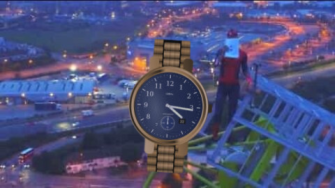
h=4 m=16
